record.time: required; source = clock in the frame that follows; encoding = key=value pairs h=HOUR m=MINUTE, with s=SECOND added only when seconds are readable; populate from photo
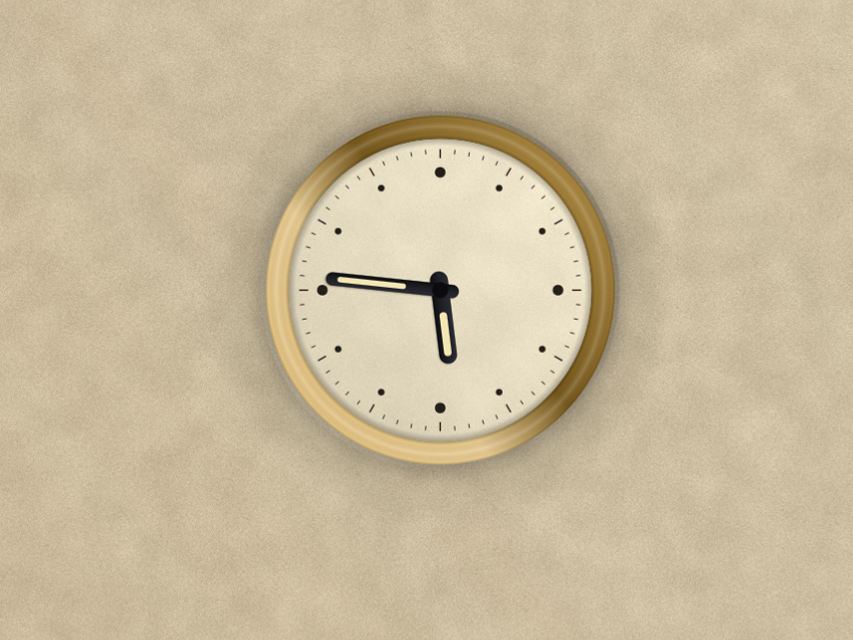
h=5 m=46
